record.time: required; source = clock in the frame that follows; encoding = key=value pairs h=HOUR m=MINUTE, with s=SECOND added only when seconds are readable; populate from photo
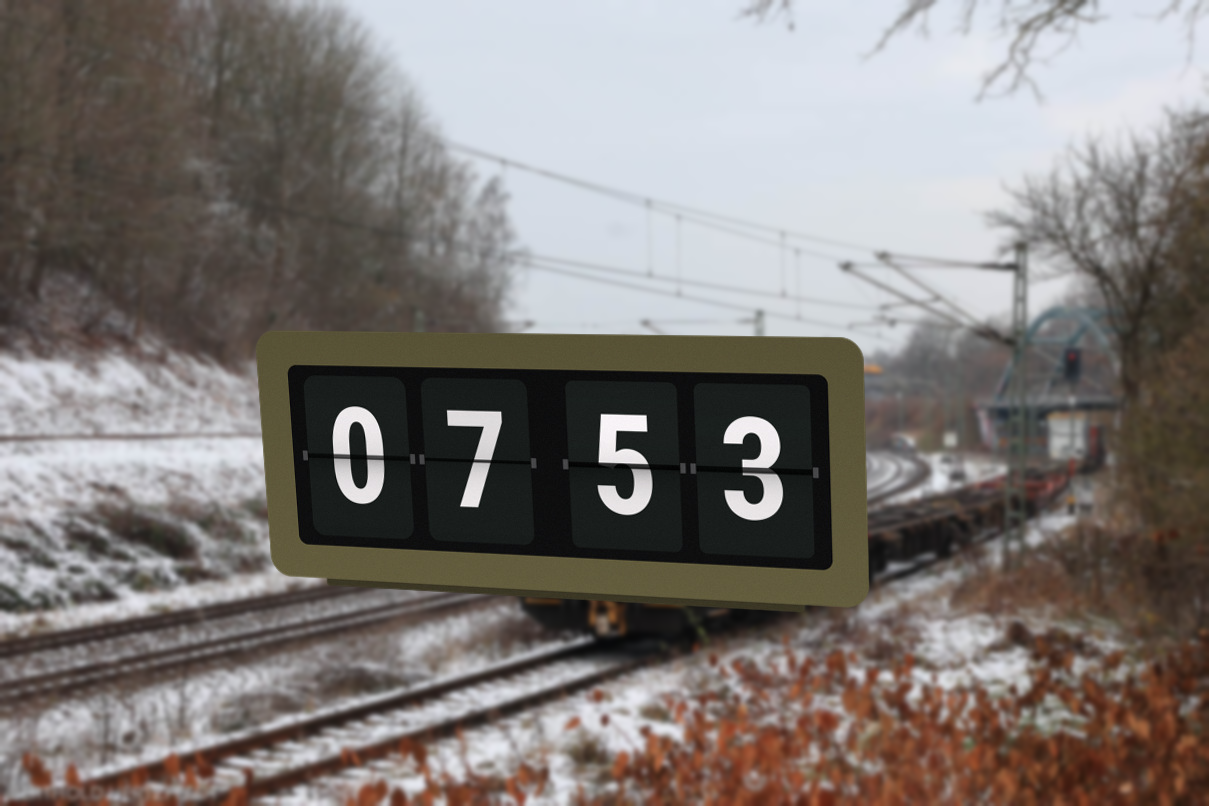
h=7 m=53
